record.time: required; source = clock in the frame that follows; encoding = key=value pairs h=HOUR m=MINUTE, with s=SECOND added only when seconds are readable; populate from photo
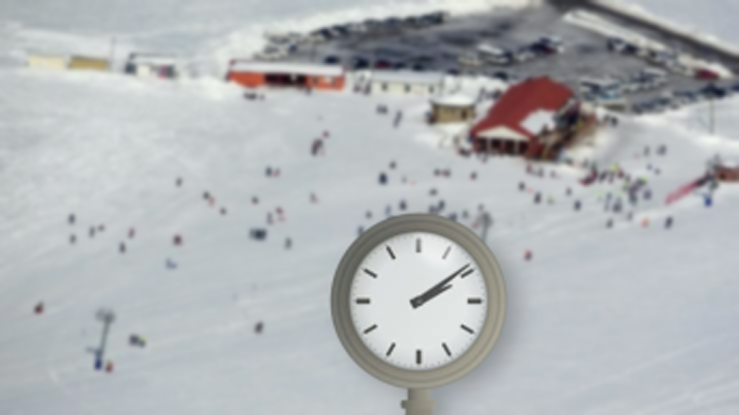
h=2 m=9
